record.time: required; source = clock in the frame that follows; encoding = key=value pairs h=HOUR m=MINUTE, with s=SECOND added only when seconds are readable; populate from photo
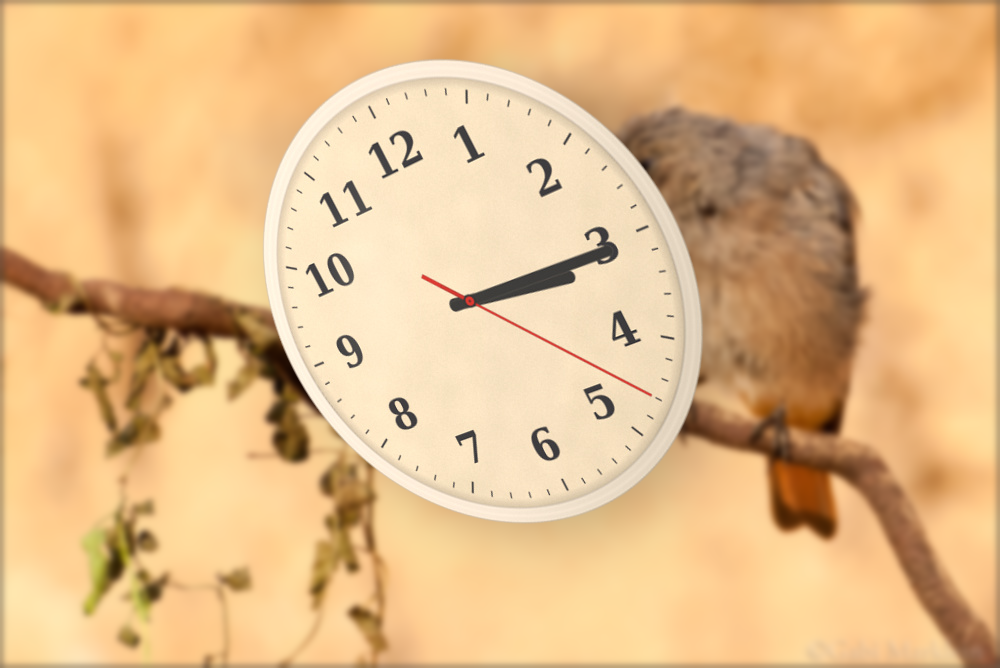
h=3 m=15 s=23
